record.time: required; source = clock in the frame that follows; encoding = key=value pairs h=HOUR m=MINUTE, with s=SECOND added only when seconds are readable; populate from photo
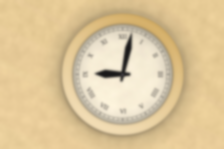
h=9 m=2
